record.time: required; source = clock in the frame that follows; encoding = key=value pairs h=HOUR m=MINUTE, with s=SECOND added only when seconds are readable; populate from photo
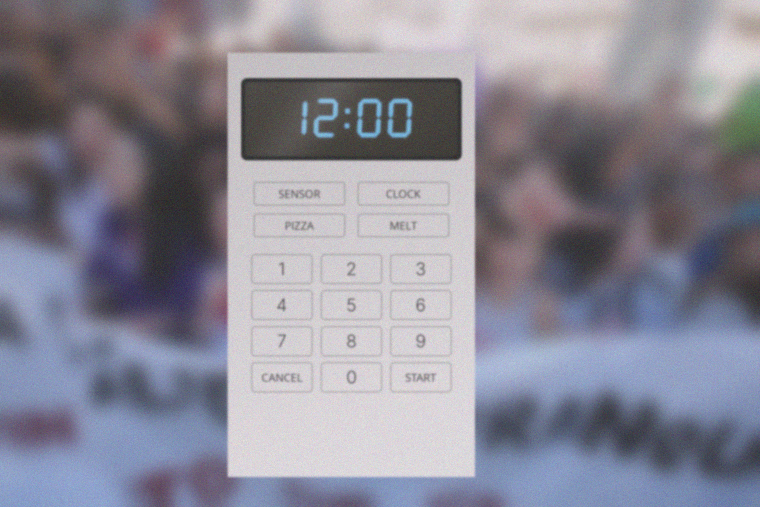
h=12 m=0
